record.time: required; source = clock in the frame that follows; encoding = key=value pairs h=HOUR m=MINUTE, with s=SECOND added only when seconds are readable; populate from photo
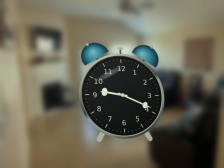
h=9 m=19
